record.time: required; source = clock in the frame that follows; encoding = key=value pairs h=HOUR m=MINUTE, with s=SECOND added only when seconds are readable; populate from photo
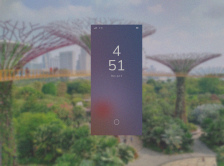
h=4 m=51
